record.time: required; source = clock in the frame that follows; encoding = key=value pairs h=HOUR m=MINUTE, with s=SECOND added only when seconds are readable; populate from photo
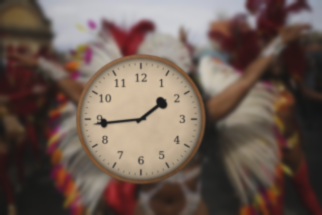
h=1 m=44
